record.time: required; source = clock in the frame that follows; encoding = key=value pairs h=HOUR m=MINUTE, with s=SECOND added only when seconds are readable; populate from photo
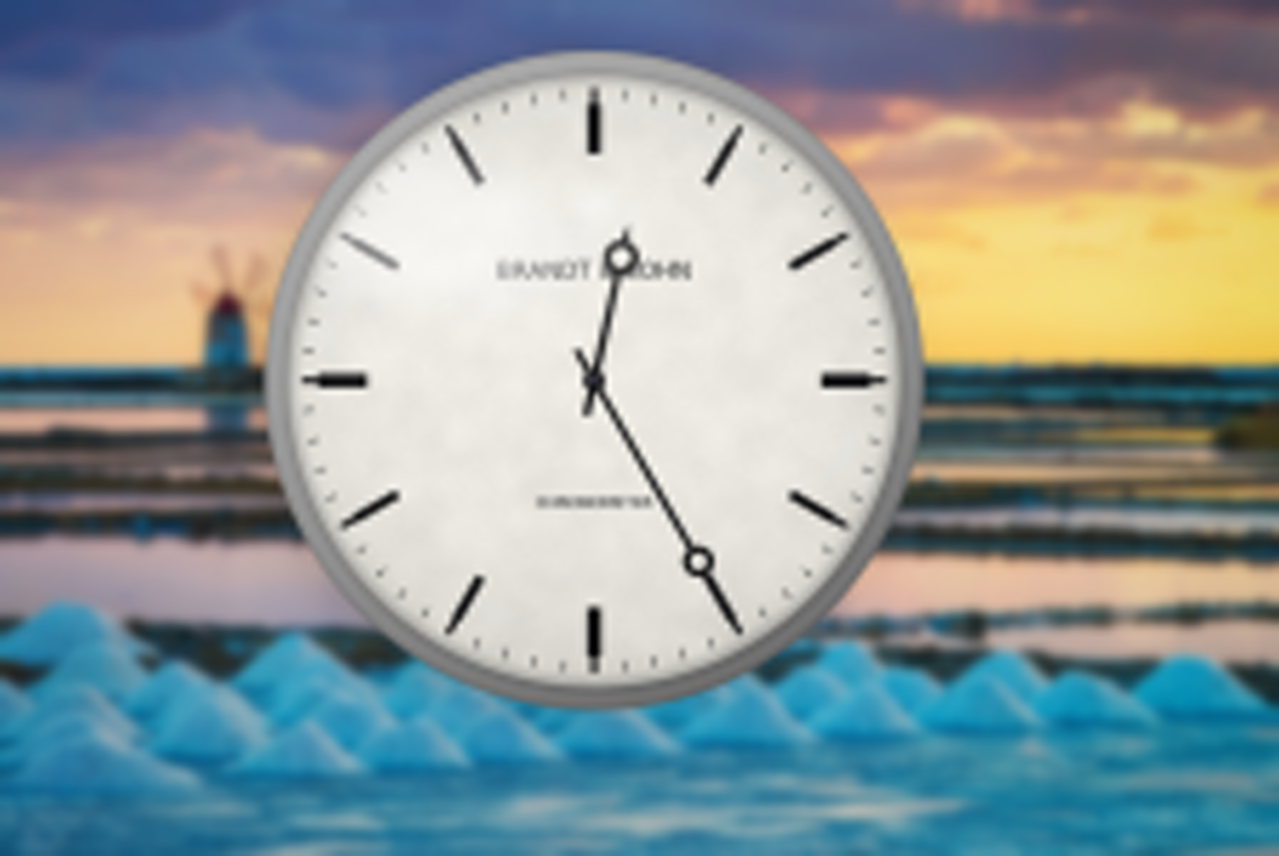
h=12 m=25
